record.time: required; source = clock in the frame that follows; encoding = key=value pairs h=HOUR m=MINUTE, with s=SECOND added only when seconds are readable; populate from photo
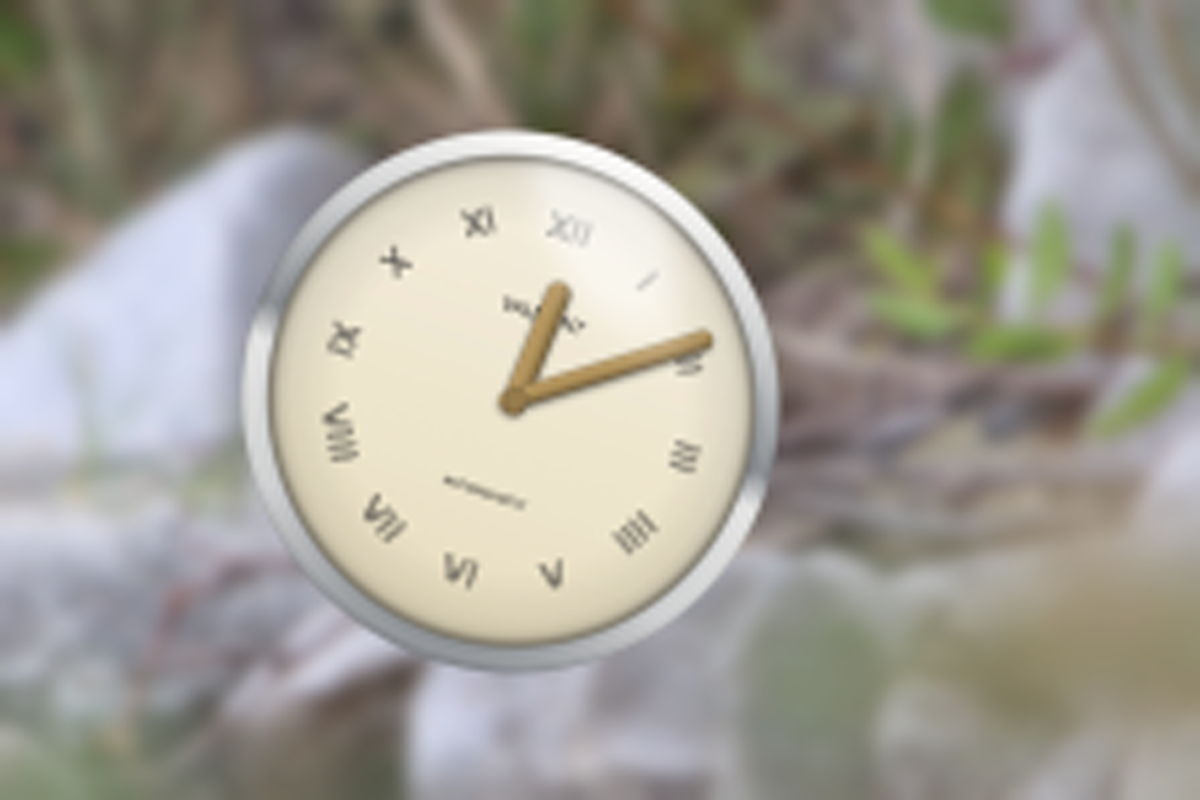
h=12 m=9
